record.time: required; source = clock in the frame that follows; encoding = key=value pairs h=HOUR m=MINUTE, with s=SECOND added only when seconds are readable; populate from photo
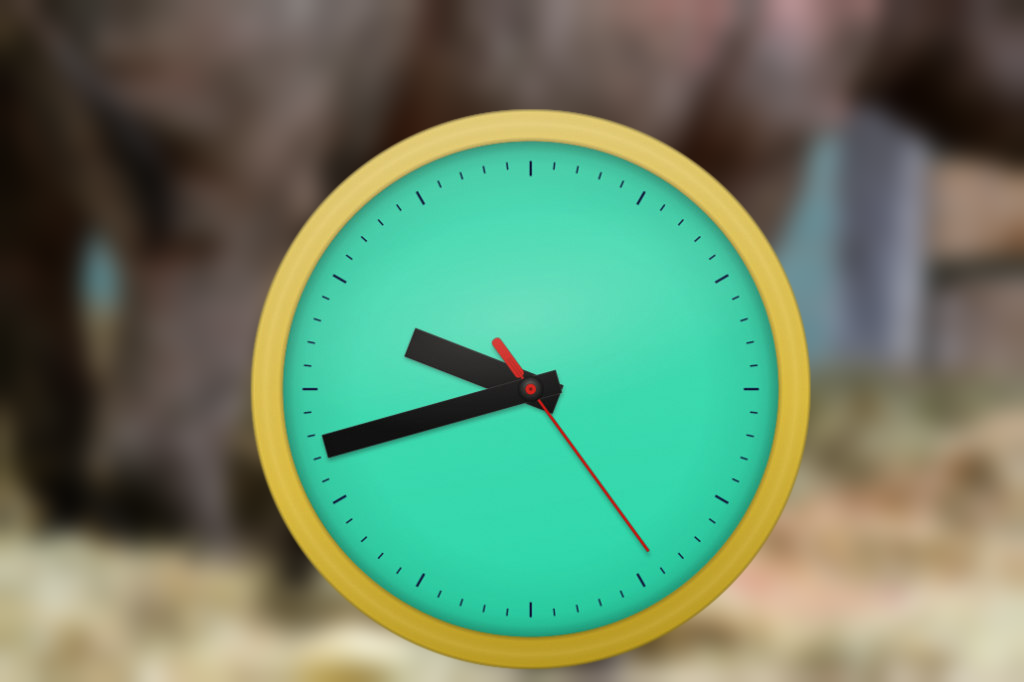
h=9 m=42 s=24
